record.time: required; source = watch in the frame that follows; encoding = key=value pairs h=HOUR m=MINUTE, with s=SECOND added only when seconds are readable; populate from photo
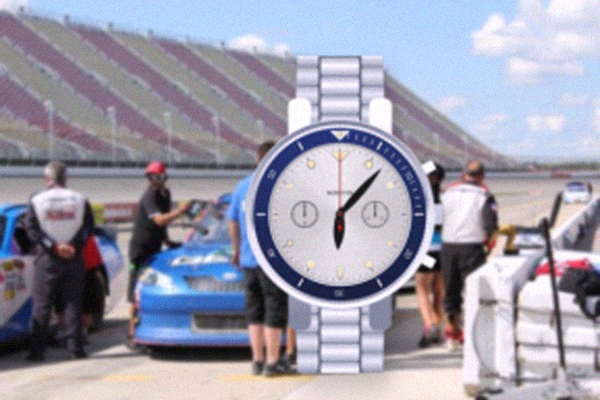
h=6 m=7
